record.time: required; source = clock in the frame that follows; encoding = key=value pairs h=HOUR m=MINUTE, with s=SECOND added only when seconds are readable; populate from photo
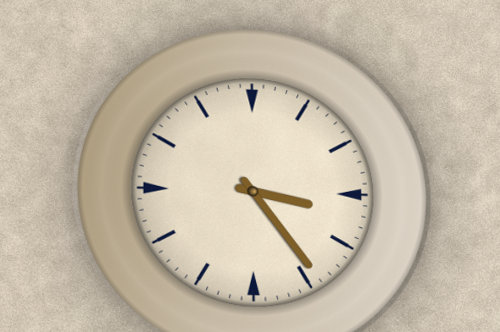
h=3 m=24
